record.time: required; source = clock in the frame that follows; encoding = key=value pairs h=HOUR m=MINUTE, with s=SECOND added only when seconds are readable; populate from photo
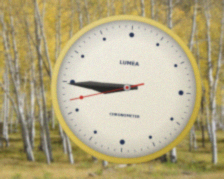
h=8 m=44 s=42
